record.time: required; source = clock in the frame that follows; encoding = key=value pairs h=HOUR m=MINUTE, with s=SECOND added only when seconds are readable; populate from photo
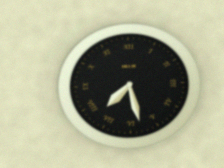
h=7 m=28
